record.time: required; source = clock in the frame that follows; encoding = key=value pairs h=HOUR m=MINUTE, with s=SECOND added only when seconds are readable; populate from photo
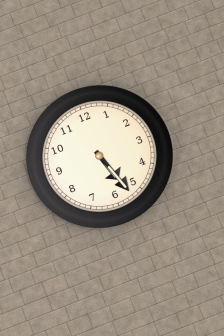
h=5 m=27
